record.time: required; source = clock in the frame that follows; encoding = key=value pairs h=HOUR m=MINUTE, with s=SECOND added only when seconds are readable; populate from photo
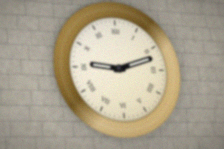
h=9 m=12
